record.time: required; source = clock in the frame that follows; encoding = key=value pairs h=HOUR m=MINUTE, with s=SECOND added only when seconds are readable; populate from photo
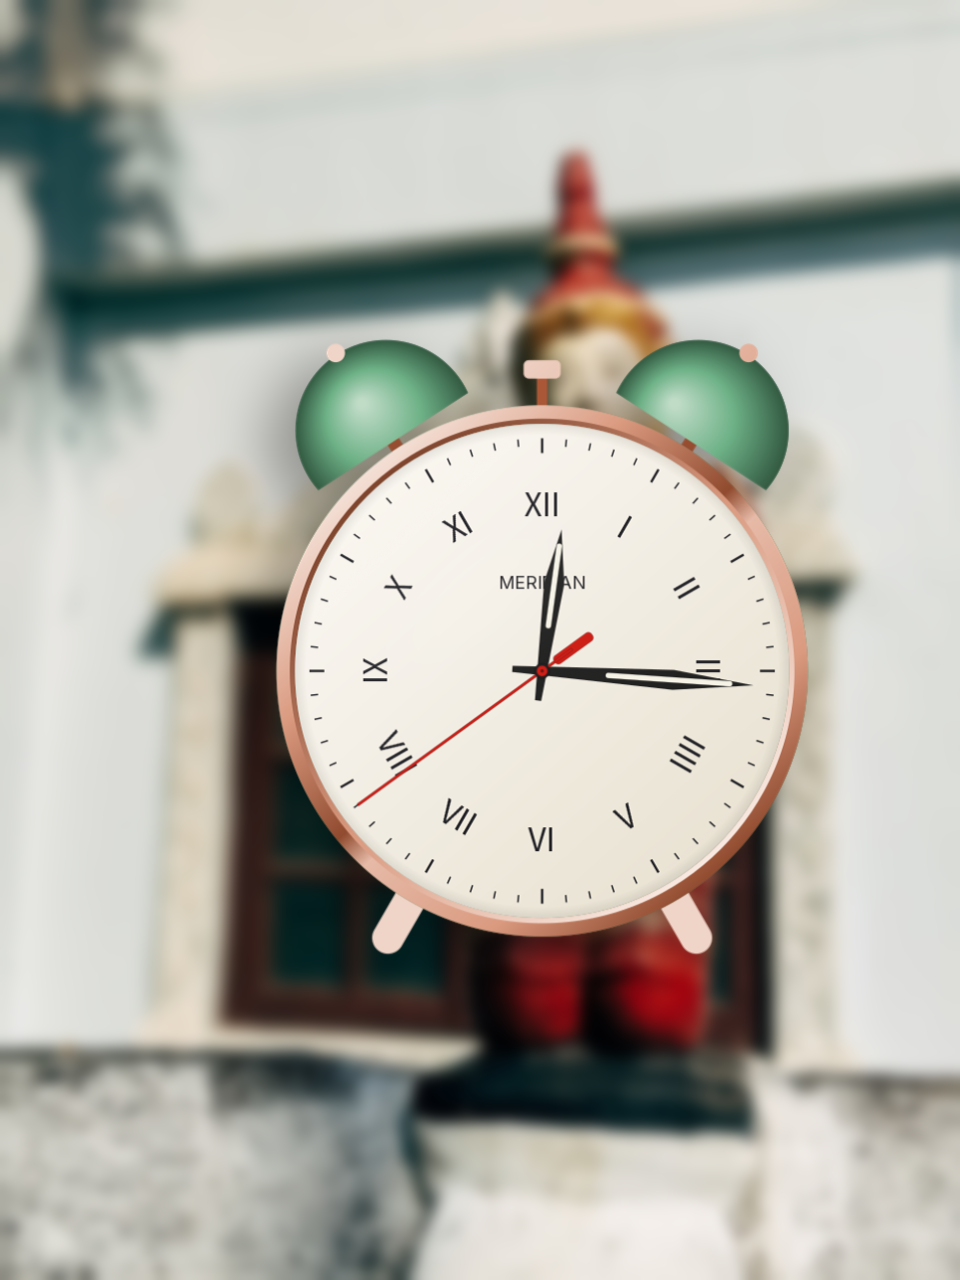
h=12 m=15 s=39
